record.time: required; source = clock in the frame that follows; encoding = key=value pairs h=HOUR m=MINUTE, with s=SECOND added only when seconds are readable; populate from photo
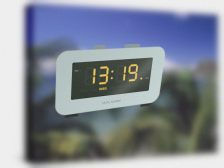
h=13 m=19
